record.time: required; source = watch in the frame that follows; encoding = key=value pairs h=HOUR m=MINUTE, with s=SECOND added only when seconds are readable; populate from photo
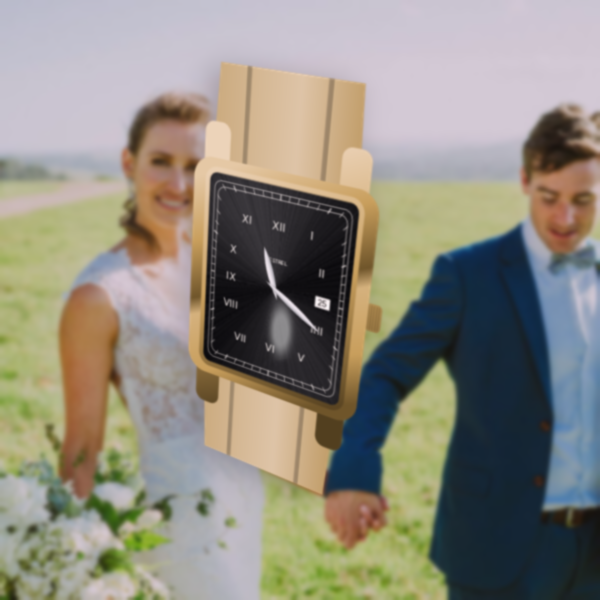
h=11 m=20
